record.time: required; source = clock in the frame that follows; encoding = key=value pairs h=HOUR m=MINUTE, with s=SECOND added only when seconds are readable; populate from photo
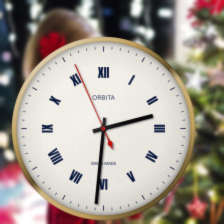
h=2 m=30 s=56
